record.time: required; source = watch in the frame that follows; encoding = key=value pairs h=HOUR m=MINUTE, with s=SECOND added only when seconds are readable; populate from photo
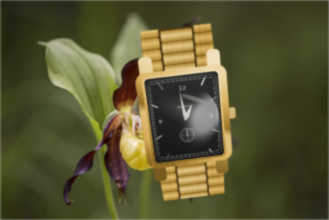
h=12 m=59
